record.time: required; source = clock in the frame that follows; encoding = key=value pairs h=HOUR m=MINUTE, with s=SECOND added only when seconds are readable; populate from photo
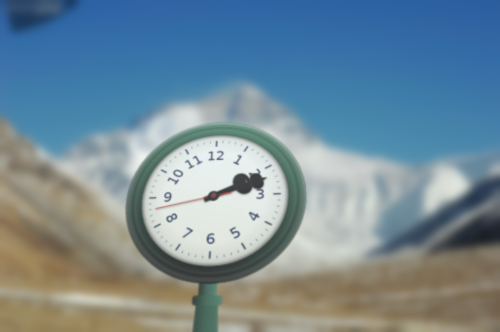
h=2 m=11 s=43
